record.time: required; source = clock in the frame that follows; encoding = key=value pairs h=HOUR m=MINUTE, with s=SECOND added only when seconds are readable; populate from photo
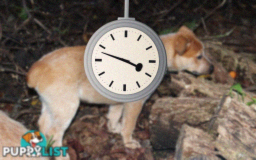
h=3 m=48
